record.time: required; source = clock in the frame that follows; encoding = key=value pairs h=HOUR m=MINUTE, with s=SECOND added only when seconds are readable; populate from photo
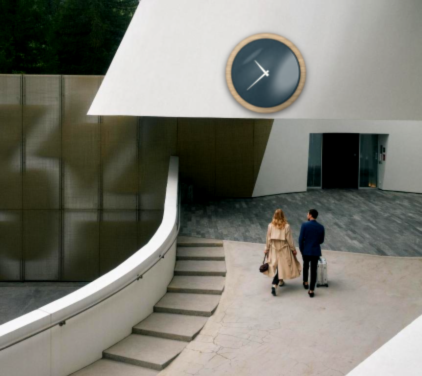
h=10 m=38
